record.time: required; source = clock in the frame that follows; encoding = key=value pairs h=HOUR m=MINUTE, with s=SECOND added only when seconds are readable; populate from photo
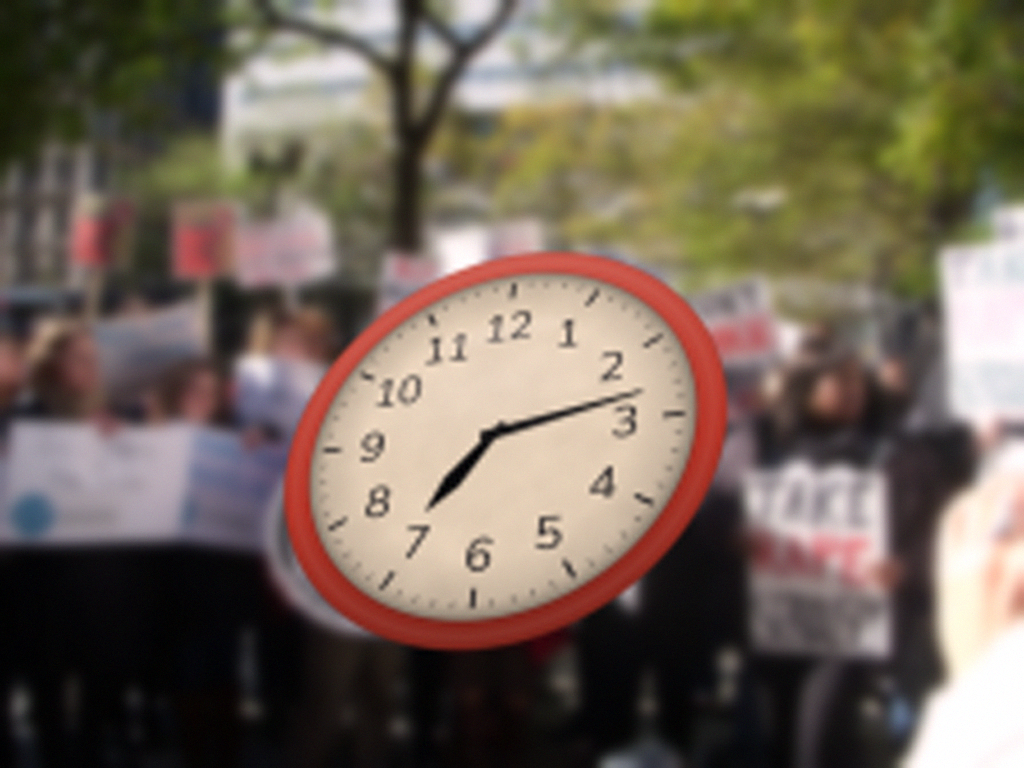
h=7 m=13
